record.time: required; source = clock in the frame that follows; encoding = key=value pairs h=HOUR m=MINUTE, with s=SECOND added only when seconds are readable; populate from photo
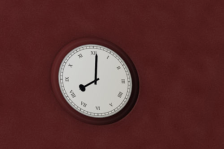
h=8 m=1
